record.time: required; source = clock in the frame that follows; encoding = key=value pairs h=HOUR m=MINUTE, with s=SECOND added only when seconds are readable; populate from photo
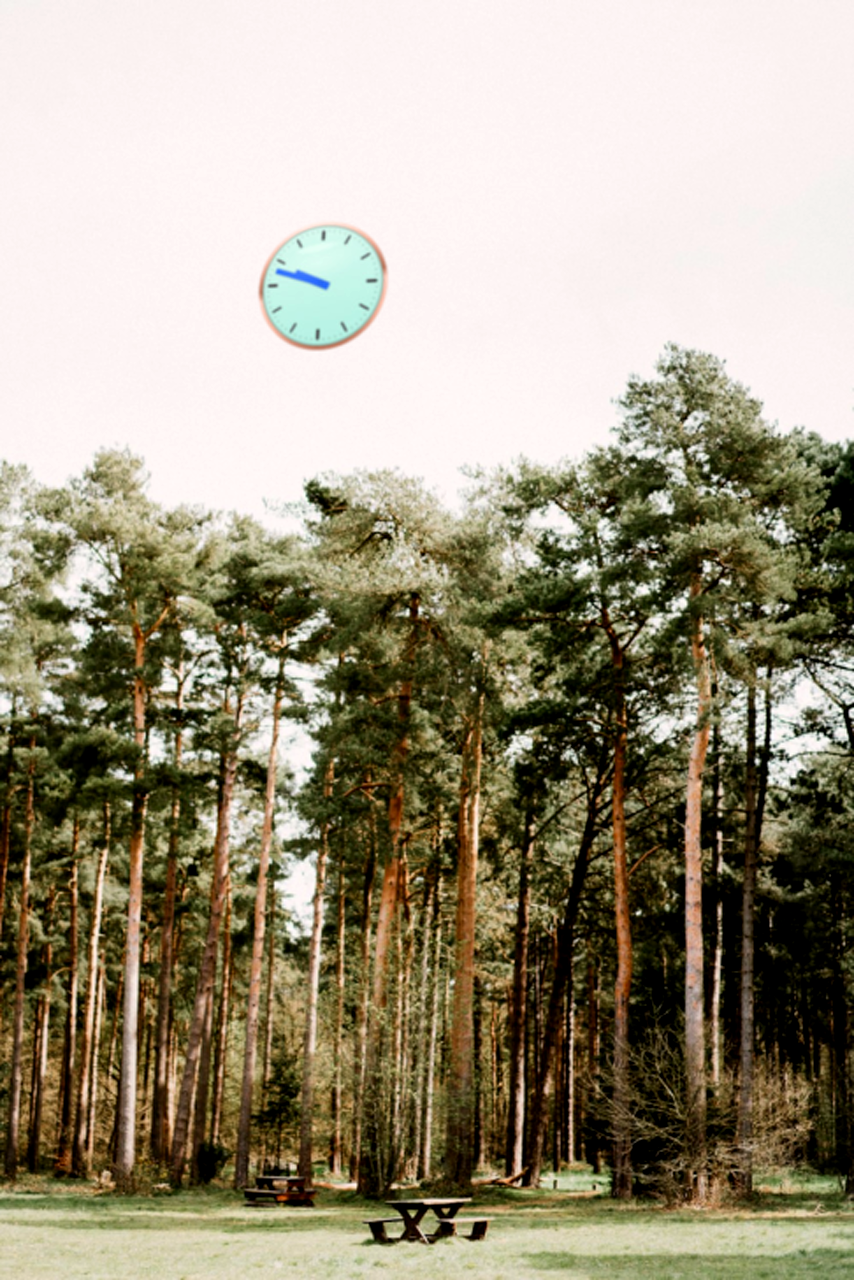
h=9 m=48
